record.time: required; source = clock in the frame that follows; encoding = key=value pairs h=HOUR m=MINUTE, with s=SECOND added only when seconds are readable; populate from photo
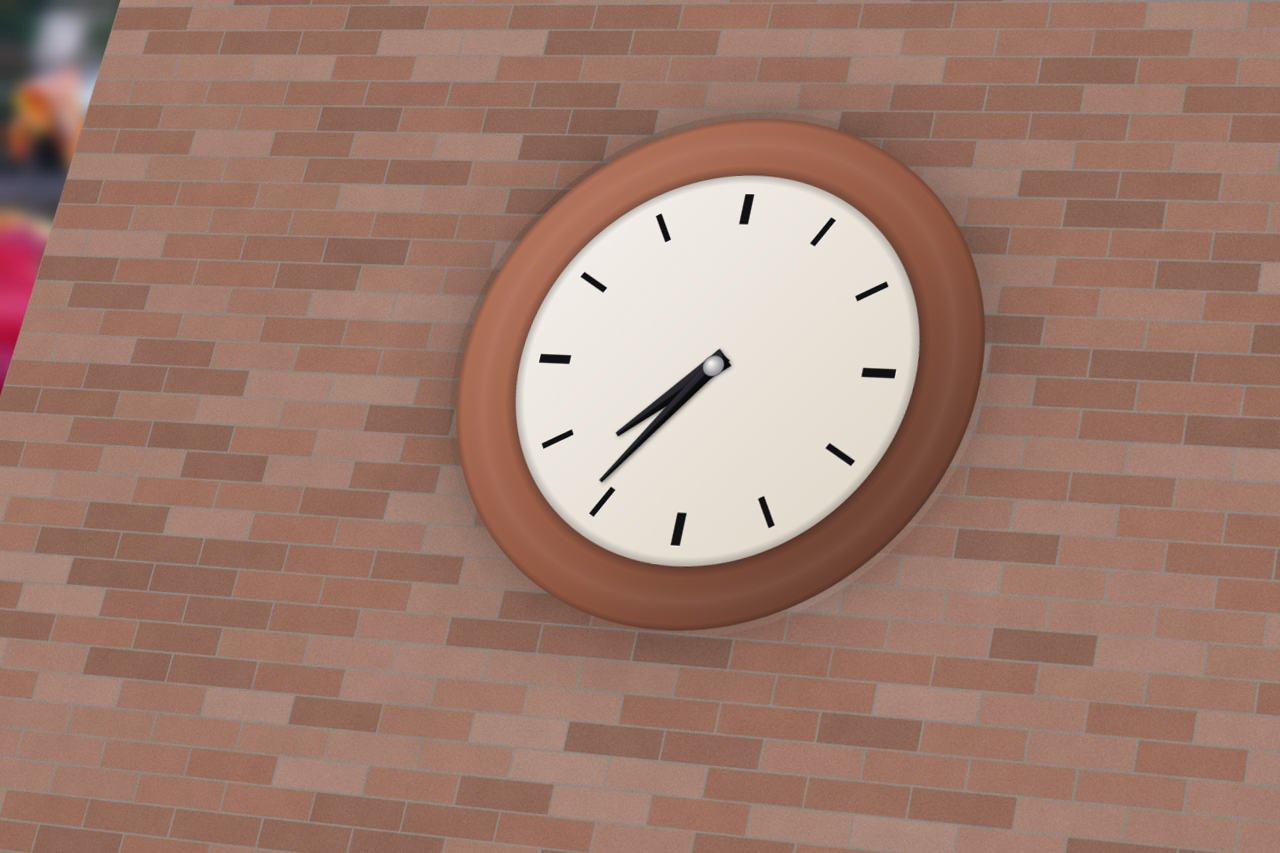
h=7 m=36
